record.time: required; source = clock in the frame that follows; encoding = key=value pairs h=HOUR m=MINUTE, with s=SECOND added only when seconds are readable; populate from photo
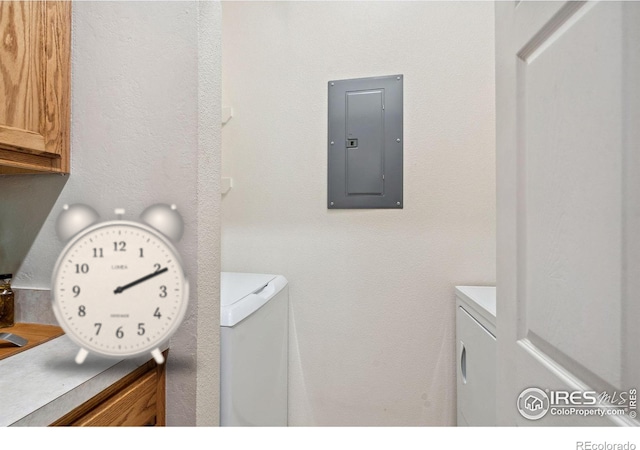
h=2 m=11
